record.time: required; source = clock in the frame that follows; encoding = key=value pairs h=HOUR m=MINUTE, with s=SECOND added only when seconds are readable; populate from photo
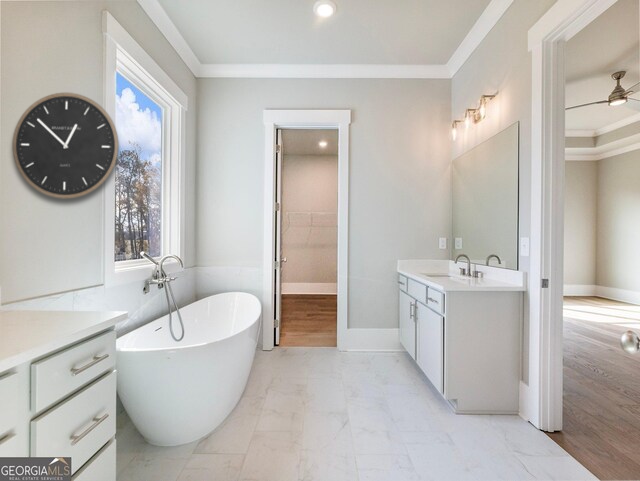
h=12 m=52
